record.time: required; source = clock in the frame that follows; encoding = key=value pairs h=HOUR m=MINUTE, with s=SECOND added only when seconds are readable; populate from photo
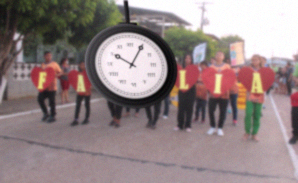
h=10 m=5
